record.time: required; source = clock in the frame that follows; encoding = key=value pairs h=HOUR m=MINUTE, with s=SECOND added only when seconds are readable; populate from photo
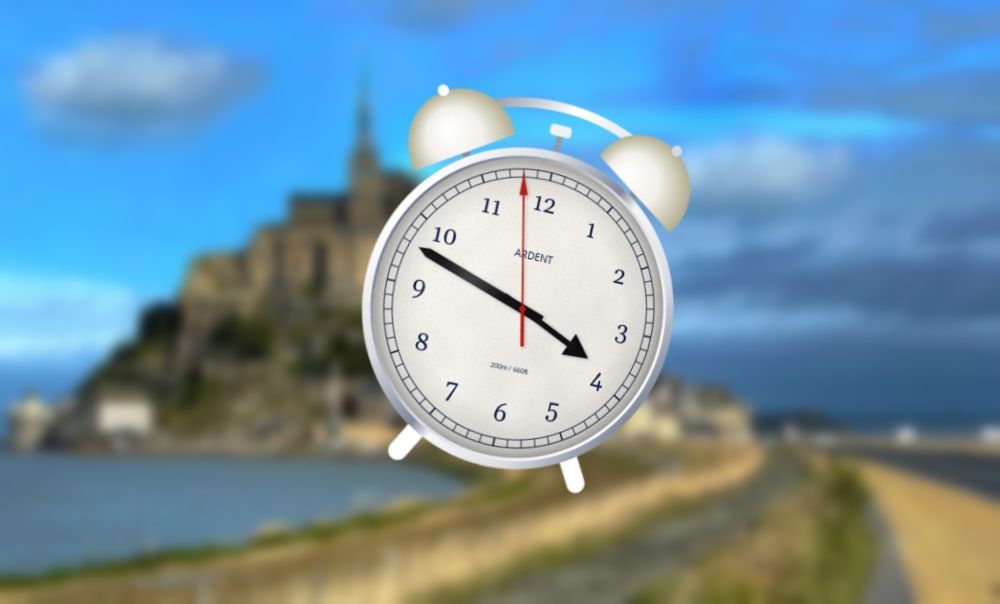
h=3 m=47 s=58
